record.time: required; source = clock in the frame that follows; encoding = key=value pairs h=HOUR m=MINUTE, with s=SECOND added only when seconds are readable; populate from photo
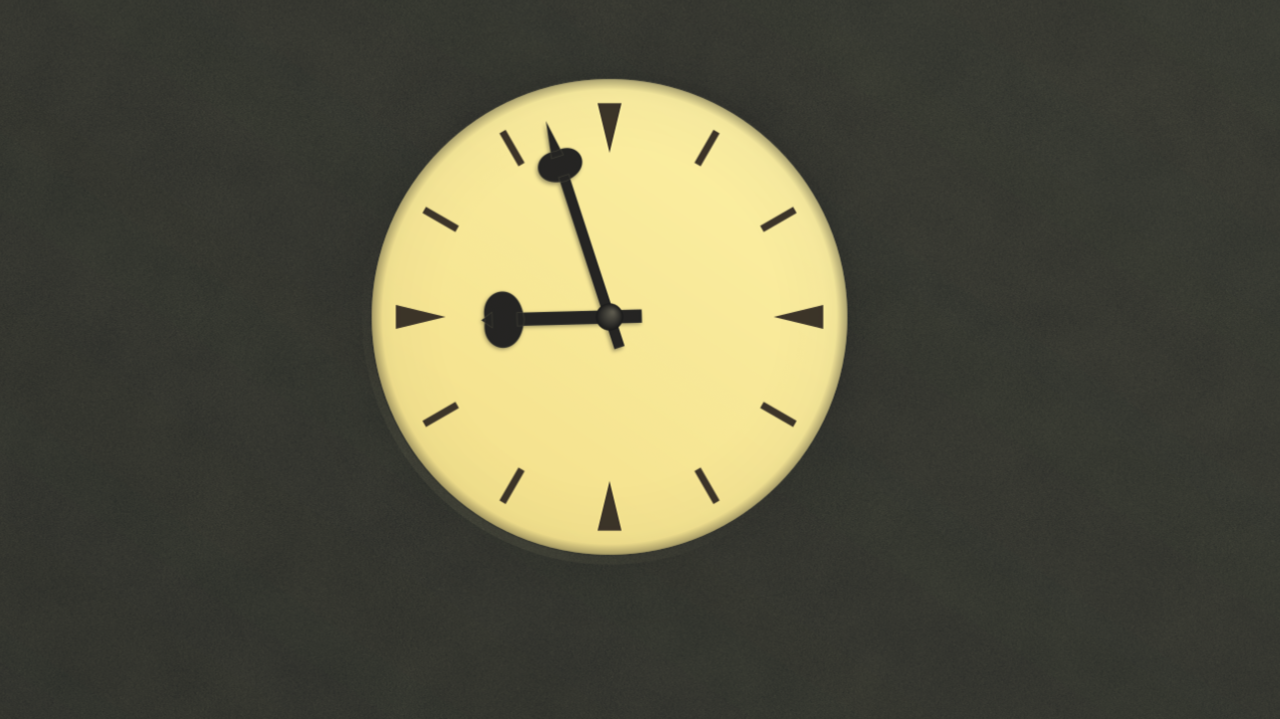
h=8 m=57
